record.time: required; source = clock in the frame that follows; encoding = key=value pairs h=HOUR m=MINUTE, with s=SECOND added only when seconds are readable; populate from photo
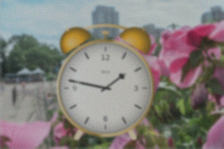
h=1 m=47
